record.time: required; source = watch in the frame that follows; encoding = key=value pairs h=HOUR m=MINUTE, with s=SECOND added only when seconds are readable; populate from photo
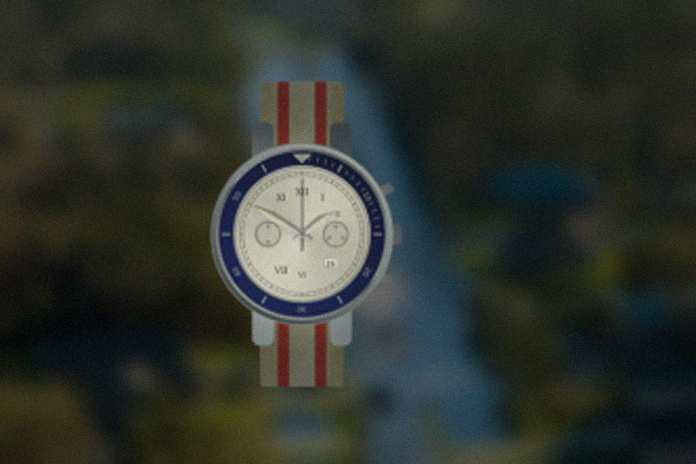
h=1 m=50
